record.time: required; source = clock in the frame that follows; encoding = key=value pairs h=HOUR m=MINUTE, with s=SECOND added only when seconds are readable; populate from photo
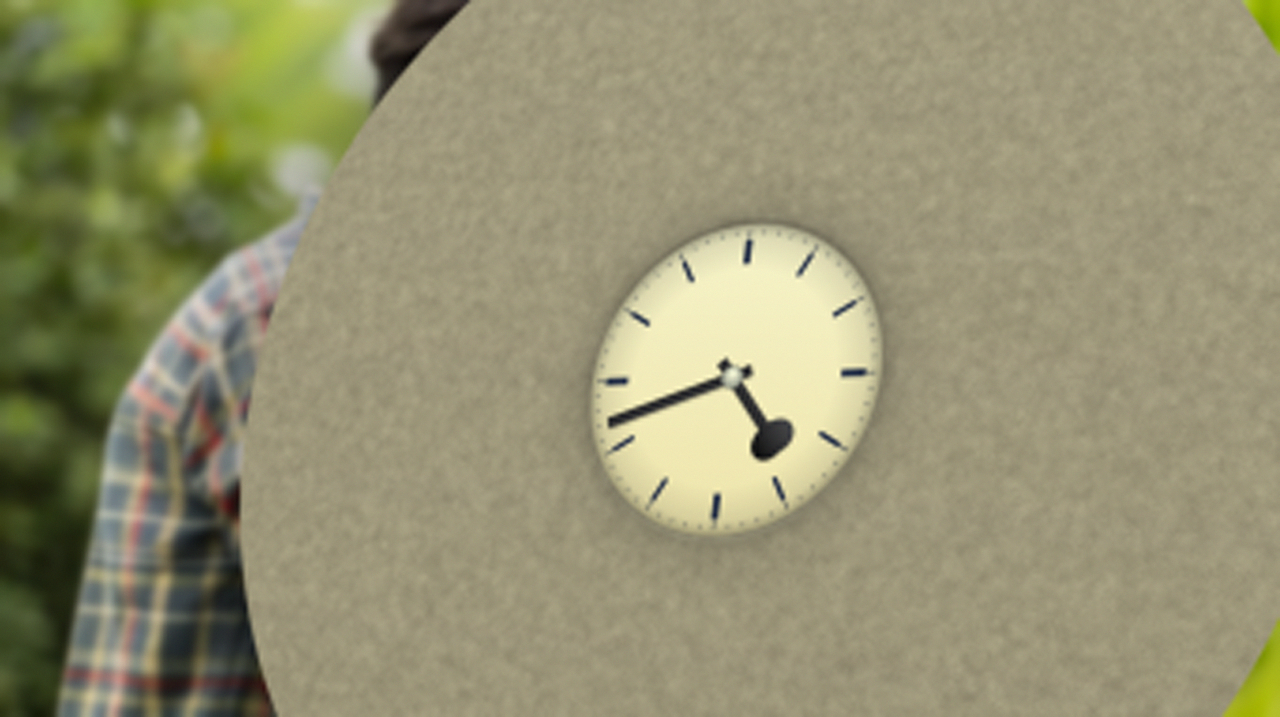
h=4 m=42
